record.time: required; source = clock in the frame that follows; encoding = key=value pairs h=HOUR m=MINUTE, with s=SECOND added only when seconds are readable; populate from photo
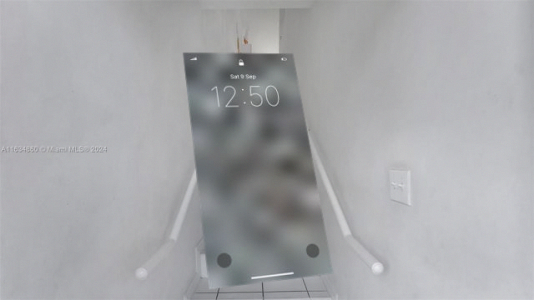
h=12 m=50
